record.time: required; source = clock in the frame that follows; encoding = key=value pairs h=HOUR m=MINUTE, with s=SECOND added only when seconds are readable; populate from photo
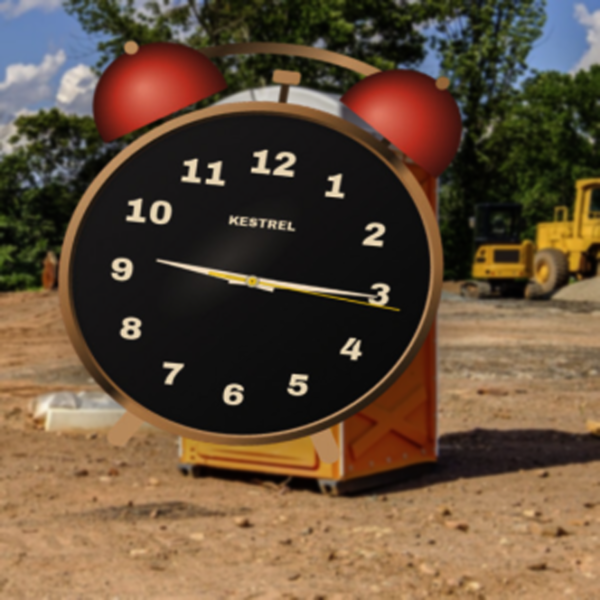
h=9 m=15 s=16
